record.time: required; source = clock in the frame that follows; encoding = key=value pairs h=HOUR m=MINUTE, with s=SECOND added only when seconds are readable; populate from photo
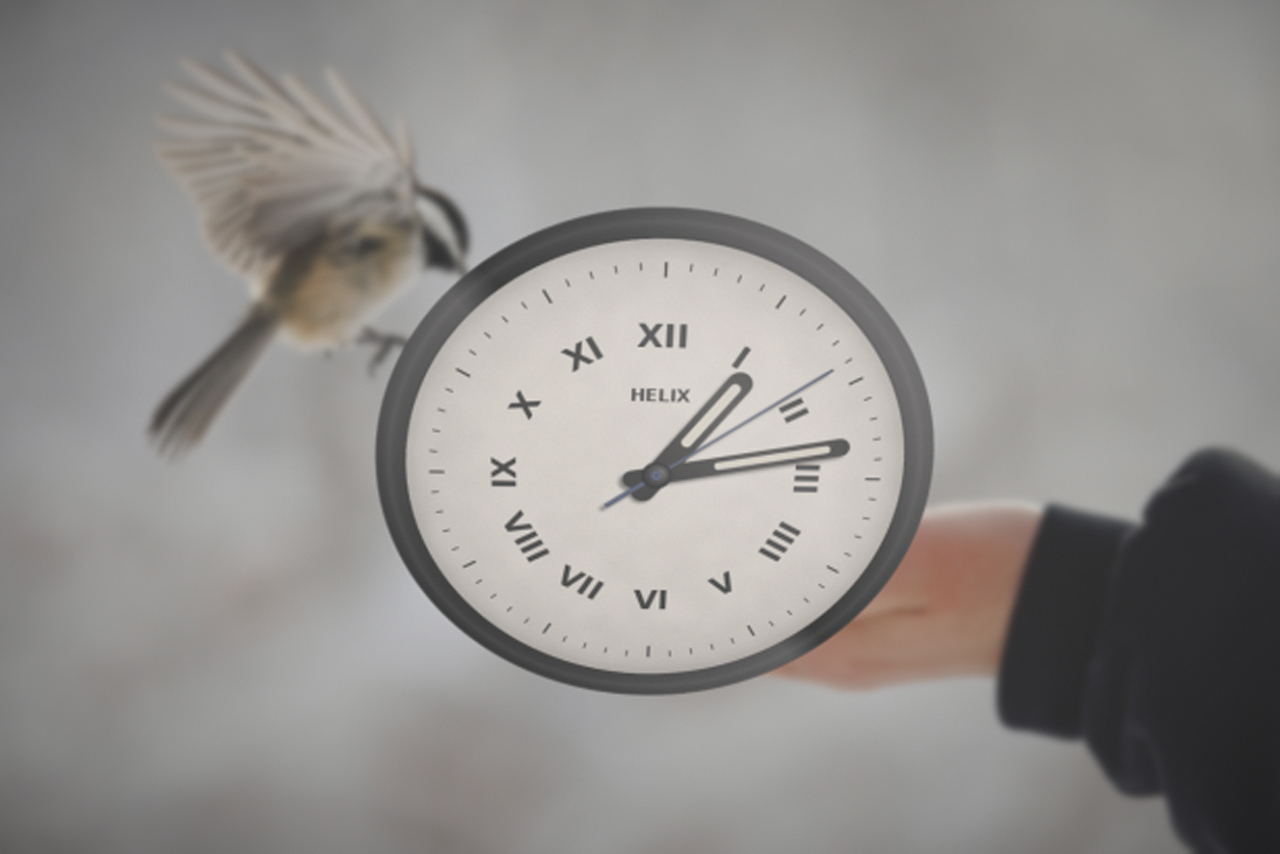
h=1 m=13 s=9
